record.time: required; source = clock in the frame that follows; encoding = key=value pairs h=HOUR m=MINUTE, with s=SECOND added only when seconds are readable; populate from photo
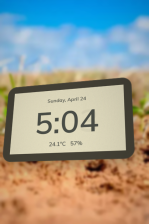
h=5 m=4
